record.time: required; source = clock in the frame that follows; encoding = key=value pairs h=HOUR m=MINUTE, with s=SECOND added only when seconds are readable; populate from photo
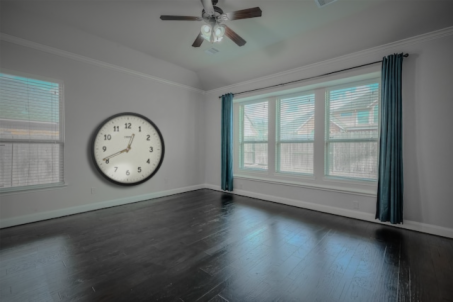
h=12 m=41
